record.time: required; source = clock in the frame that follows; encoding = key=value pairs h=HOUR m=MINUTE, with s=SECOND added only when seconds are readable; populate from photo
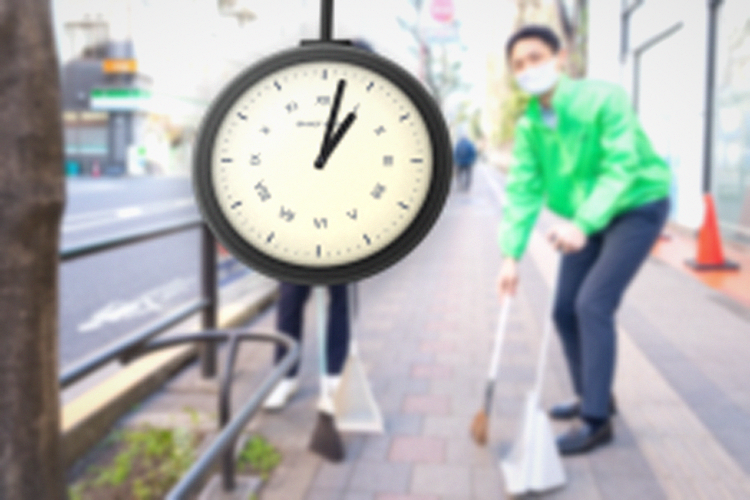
h=1 m=2
